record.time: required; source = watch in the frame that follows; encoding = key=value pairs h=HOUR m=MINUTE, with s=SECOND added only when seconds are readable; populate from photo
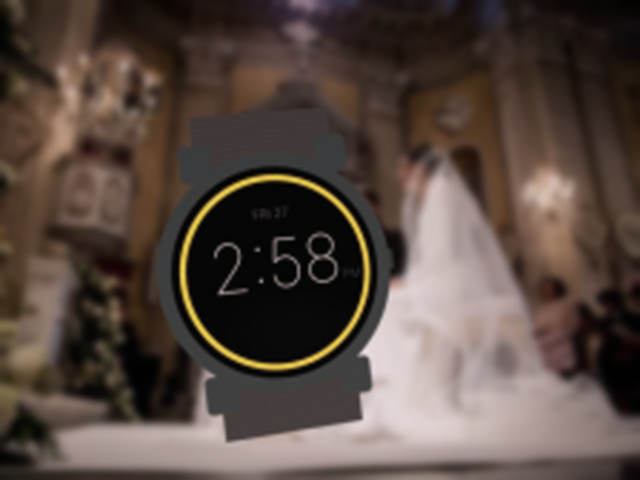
h=2 m=58
